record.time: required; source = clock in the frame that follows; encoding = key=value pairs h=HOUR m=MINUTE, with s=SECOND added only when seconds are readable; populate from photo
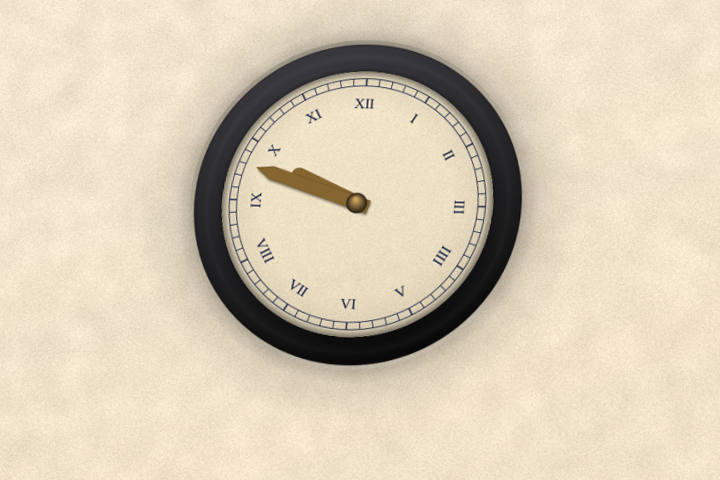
h=9 m=48
